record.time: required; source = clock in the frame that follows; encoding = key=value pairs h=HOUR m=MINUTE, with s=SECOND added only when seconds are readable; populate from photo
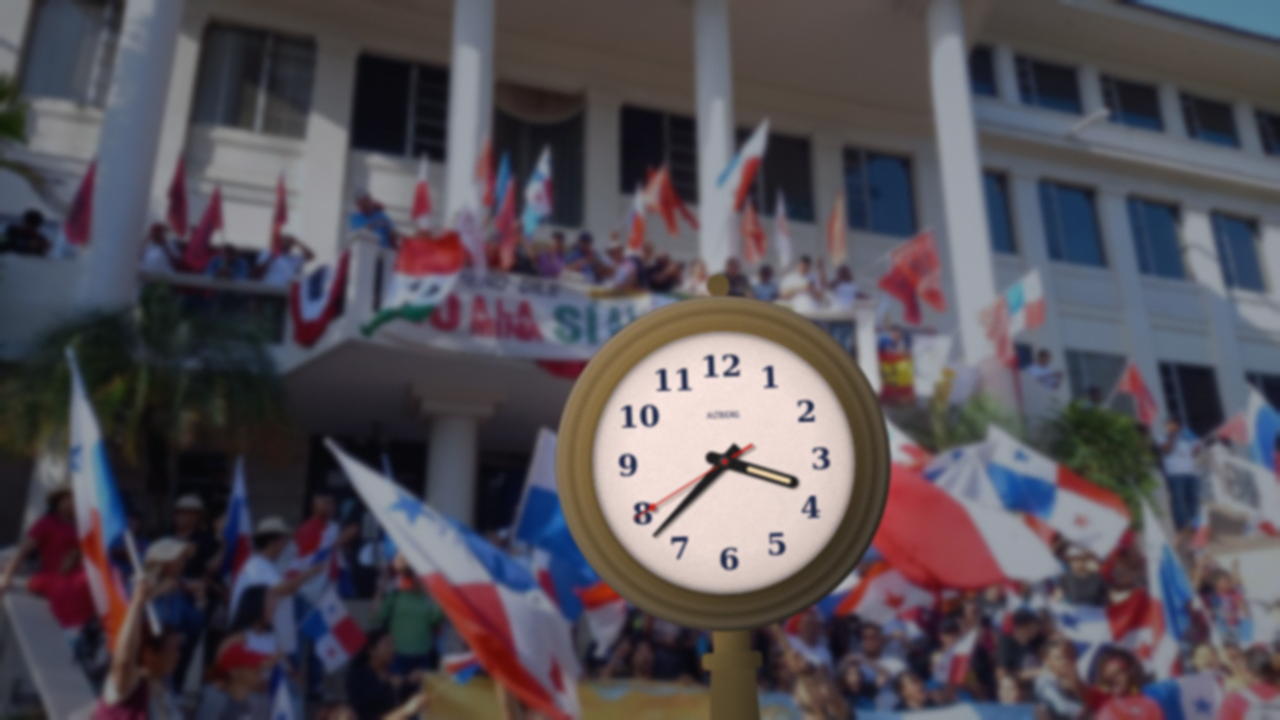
h=3 m=37 s=40
